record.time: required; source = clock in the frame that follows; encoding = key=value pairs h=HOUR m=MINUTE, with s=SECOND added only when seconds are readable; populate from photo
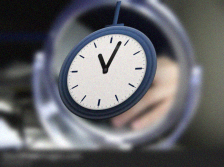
h=11 m=3
